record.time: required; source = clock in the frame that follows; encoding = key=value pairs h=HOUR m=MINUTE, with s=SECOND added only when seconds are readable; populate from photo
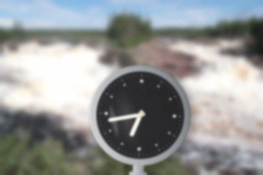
h=6 m=43
